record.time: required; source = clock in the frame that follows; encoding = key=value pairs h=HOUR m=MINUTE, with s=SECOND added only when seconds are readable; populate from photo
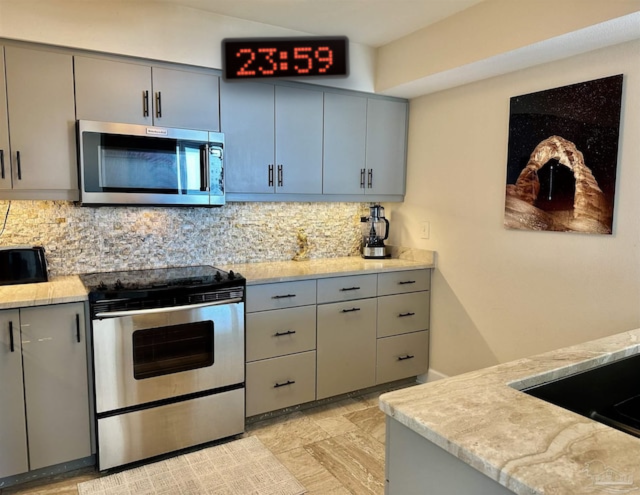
h=23 m=59
